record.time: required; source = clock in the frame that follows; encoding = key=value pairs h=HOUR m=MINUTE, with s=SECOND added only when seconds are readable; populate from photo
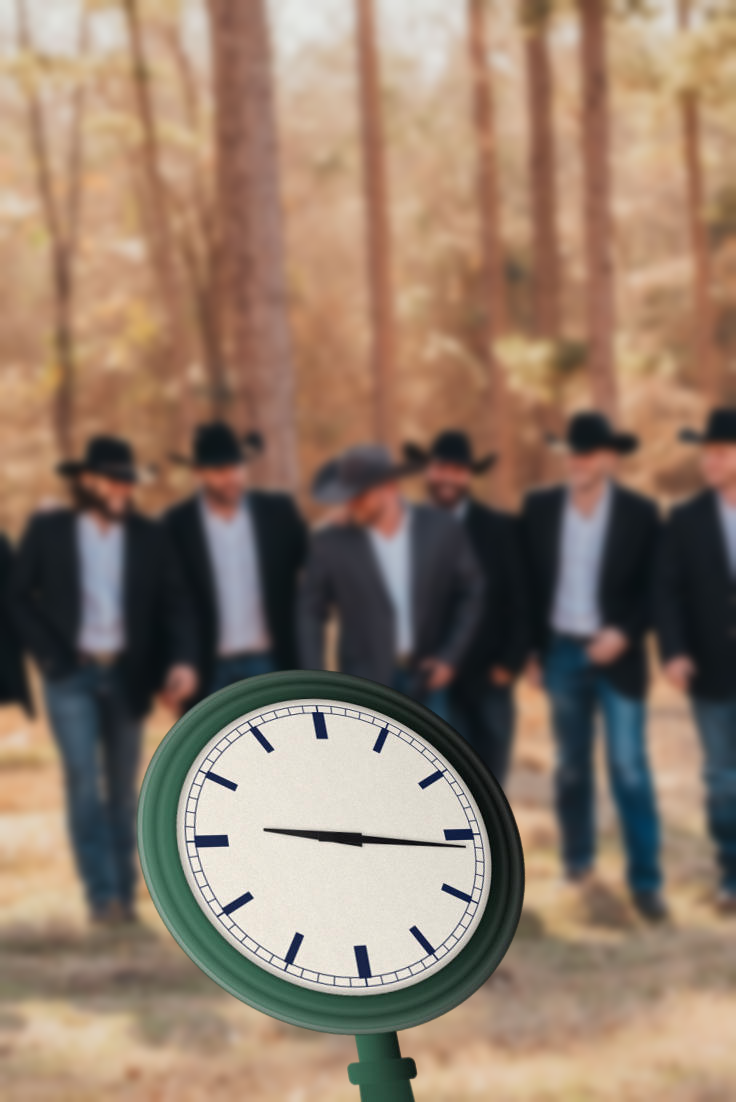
h=9 m=16
